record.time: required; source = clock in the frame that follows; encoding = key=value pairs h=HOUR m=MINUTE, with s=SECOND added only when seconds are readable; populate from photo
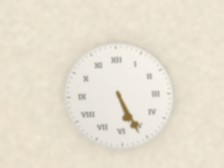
h=5 m=26
